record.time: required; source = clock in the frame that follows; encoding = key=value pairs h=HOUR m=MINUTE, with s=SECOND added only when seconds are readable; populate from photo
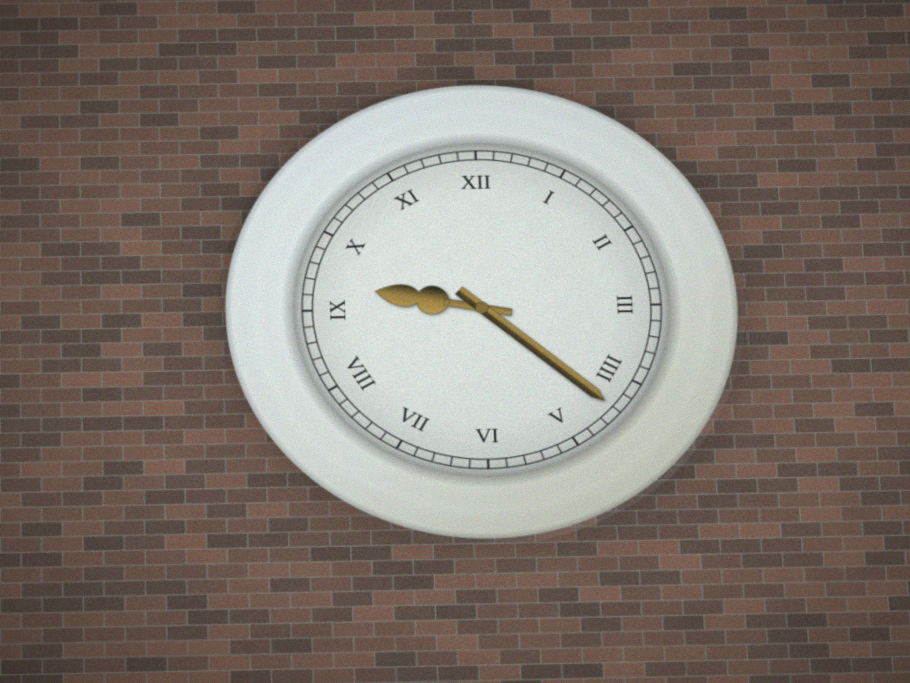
h=9 m=22
